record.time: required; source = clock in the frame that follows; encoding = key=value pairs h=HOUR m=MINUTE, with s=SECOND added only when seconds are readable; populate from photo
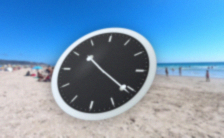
h=10 m=21
